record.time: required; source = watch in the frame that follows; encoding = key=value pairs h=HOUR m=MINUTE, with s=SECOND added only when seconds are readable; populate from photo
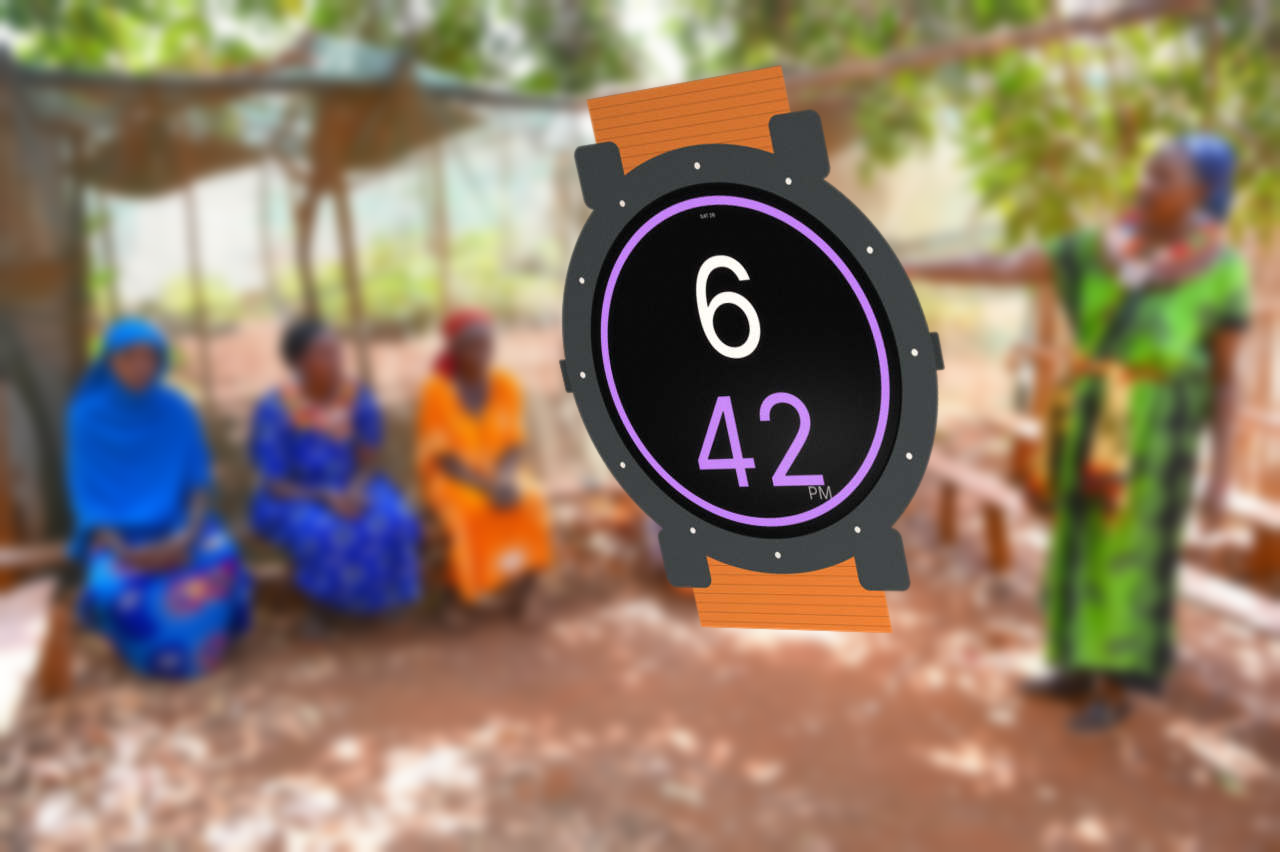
h=6 m=42
